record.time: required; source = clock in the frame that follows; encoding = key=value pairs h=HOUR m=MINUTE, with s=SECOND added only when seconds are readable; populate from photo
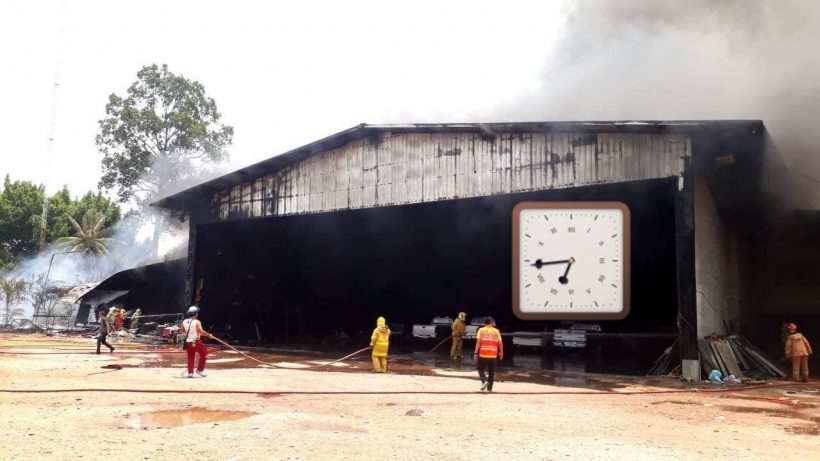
h=6 m=44
